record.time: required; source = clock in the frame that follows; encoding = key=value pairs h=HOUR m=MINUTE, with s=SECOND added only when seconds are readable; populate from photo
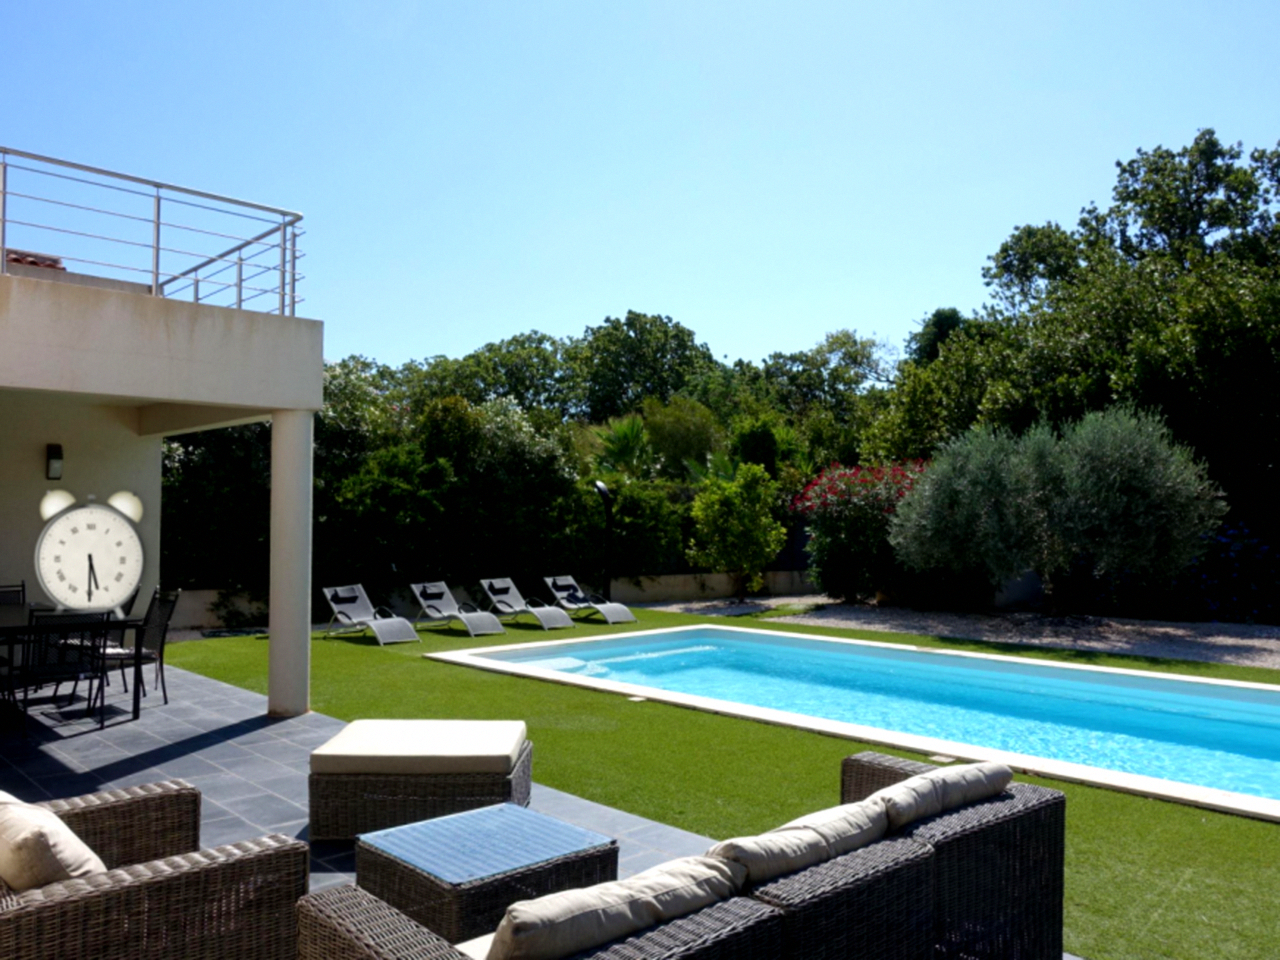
h=5 m=30
